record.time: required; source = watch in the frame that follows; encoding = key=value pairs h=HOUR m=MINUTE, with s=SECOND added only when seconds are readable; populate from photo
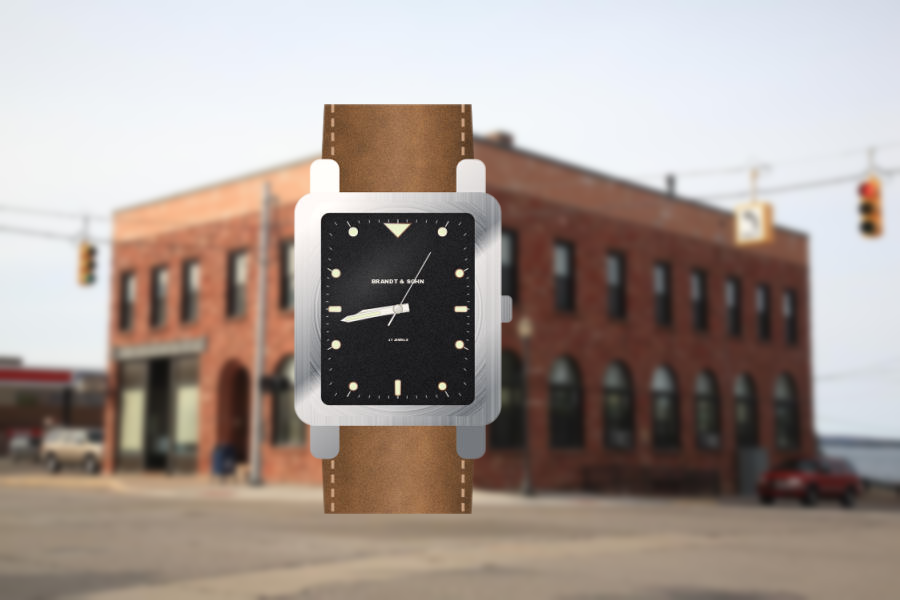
h=8 m=43 s=5
